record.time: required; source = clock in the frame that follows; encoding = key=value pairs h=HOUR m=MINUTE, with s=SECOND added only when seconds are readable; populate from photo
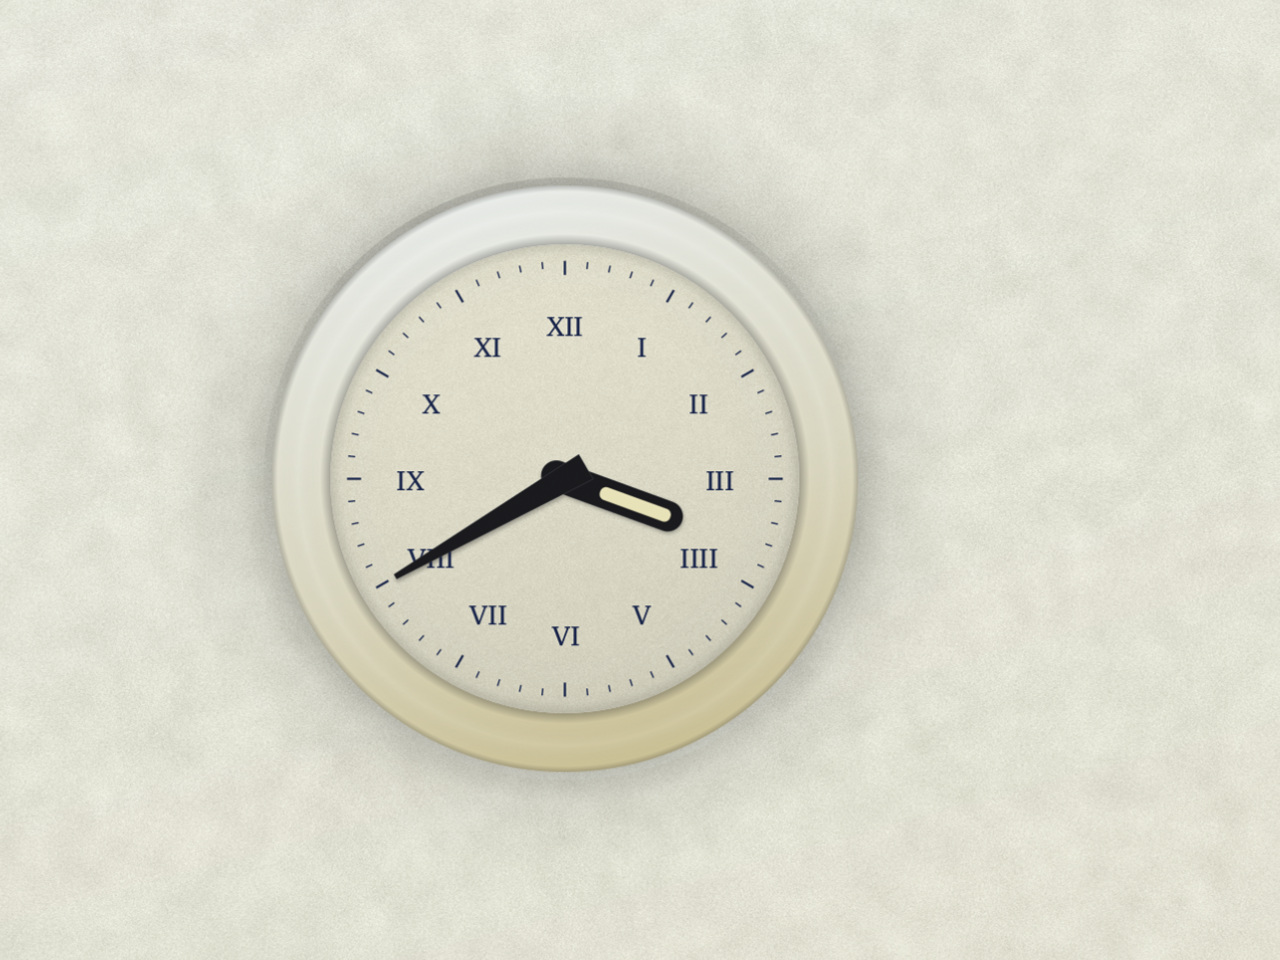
h=3 m=40
